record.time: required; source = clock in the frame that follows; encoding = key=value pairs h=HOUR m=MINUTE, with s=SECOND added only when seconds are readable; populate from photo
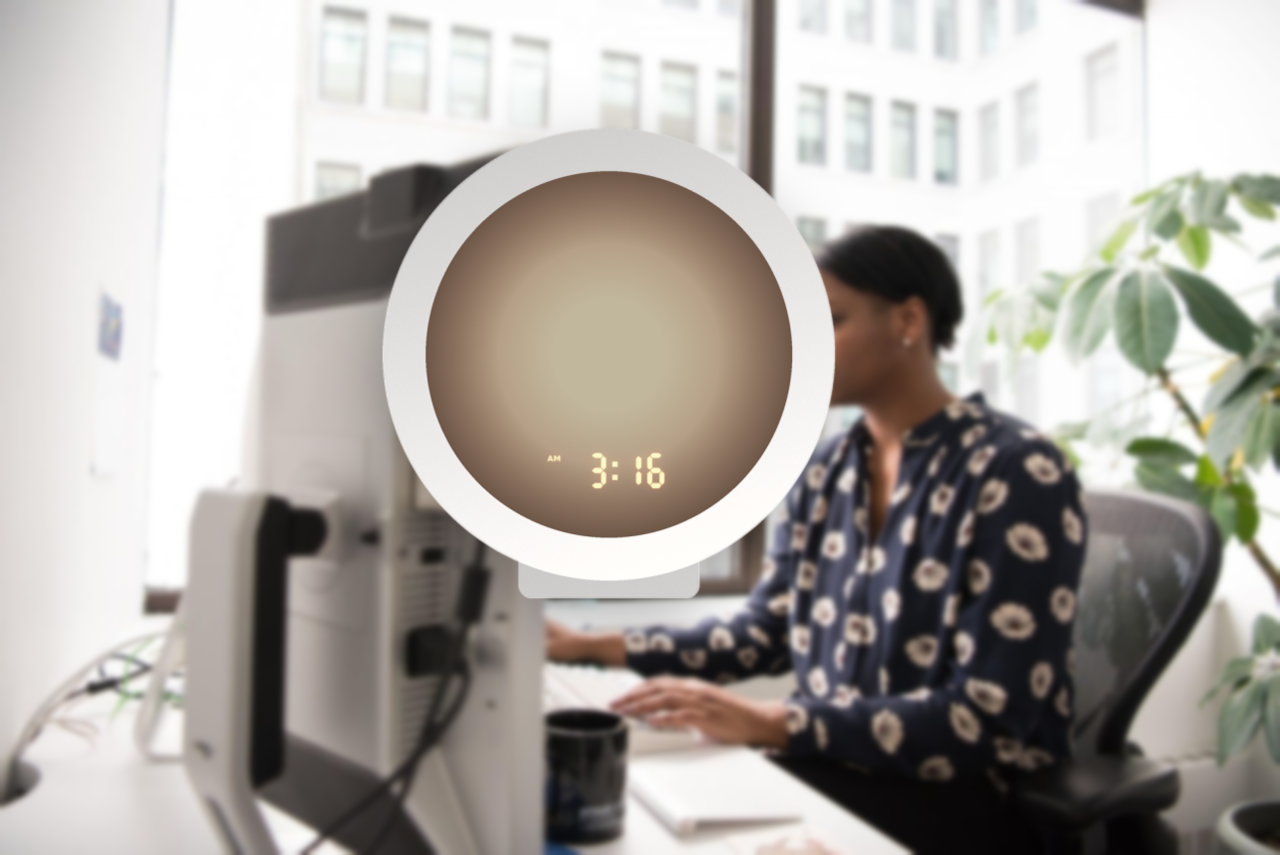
h=3 m=16
